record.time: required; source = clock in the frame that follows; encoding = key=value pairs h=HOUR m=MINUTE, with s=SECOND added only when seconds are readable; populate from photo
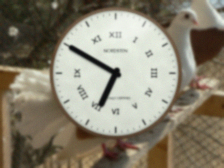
h=6 m=50
